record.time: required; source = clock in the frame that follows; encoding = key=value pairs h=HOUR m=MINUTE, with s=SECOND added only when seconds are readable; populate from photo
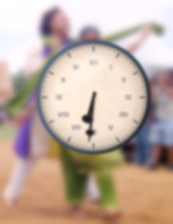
h=6 m=31
